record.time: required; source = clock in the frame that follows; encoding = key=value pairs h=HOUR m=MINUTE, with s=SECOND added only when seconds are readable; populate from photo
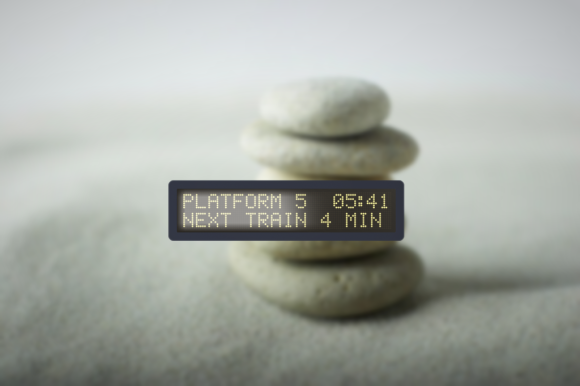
h=5 m=41
